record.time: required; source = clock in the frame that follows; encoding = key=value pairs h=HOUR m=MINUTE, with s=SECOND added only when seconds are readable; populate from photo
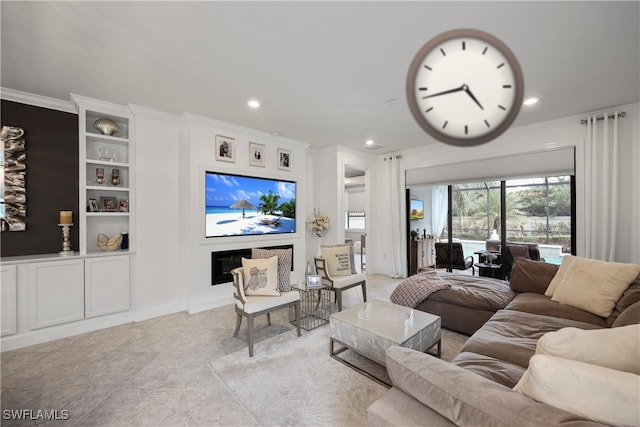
h=4 m=43
